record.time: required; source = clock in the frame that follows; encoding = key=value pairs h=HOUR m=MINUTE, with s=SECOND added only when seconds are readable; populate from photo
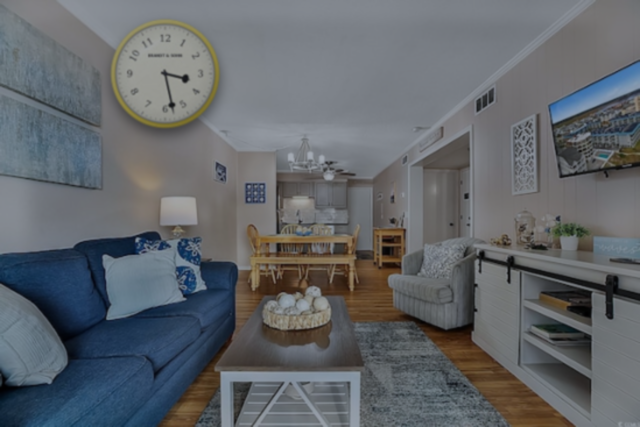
h=3 m=28
